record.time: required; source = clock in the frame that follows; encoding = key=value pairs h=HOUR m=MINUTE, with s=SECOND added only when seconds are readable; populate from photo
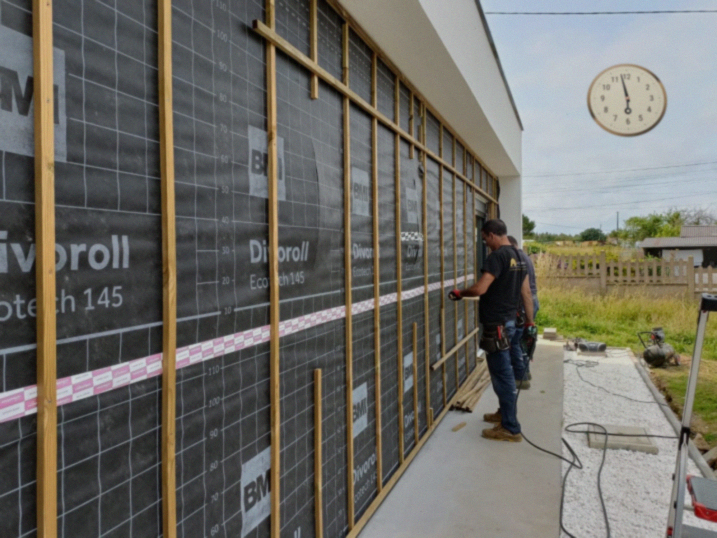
h=5 m=58
